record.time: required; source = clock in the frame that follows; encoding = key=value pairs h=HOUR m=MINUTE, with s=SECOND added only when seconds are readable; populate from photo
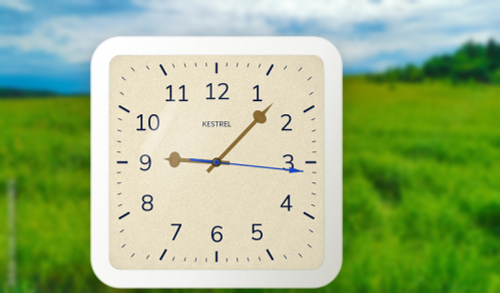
h=9 m=7 s=16
